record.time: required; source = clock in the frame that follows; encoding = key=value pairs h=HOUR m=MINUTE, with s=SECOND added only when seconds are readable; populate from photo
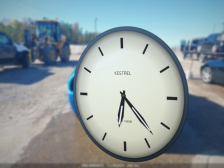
h=6 m=23
